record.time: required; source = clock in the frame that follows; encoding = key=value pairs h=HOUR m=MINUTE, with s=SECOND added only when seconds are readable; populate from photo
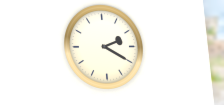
h=2 m=20
